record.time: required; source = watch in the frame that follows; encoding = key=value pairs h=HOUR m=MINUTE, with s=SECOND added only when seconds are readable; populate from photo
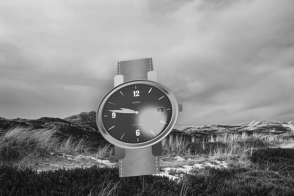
h=9 m=47
